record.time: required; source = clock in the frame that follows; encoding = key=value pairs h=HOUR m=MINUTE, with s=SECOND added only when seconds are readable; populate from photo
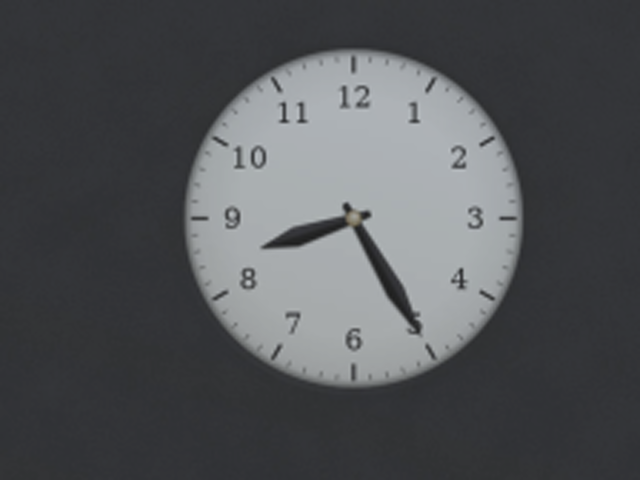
h=8 m=25
